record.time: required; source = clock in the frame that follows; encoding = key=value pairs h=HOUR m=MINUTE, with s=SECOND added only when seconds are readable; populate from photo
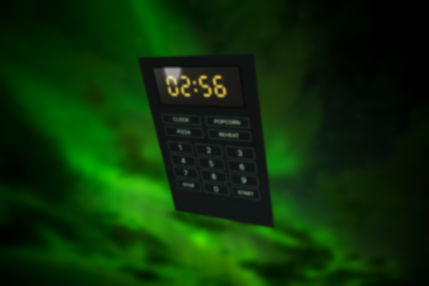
h=2 m=56
